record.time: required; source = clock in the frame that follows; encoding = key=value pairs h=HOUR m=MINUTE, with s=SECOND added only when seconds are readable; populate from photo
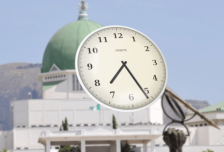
h=7 m=26
